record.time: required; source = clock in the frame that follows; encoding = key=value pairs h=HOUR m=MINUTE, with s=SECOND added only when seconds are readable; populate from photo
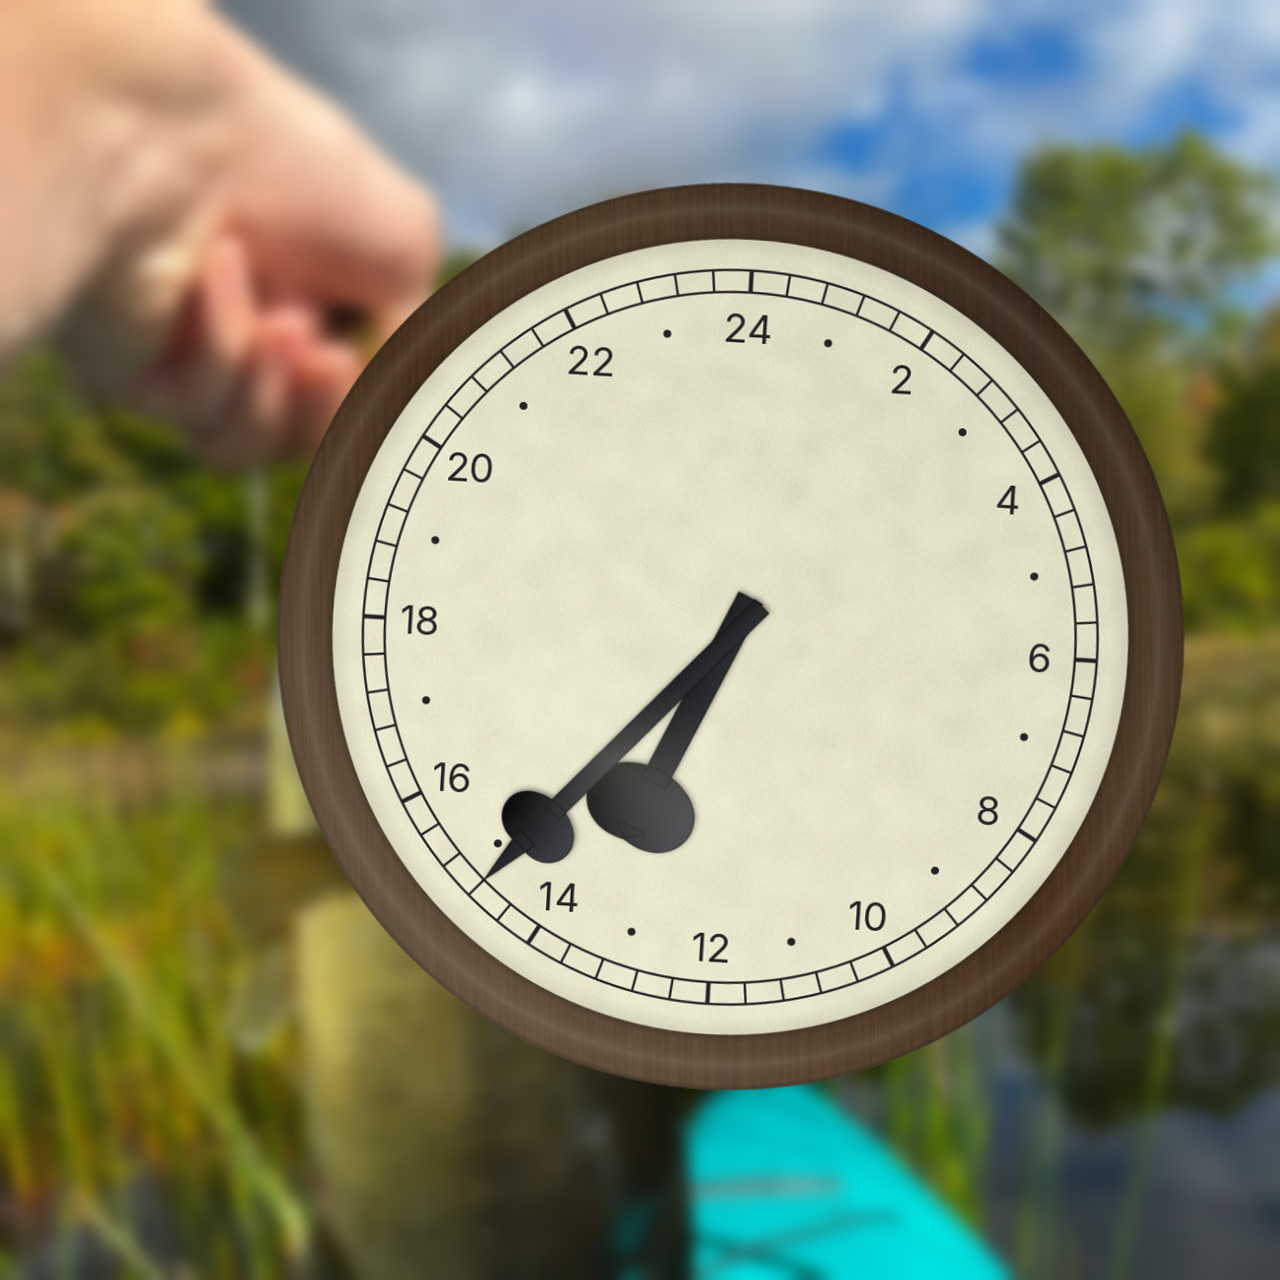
h=13 m=37
